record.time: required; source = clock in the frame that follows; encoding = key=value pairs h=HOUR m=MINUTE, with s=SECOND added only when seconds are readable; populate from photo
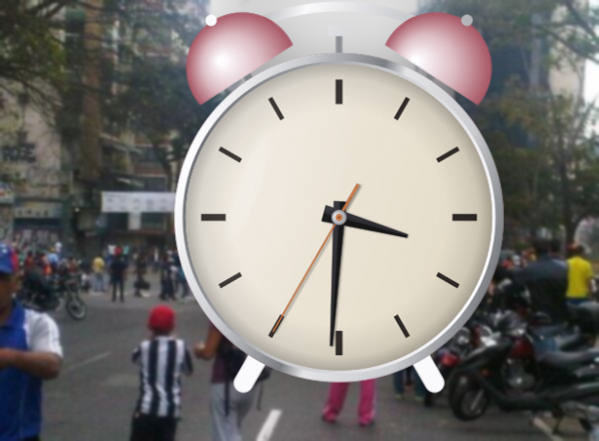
h=3 m=30 s=35
